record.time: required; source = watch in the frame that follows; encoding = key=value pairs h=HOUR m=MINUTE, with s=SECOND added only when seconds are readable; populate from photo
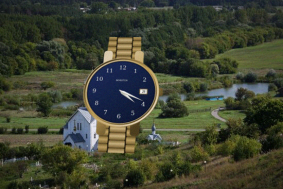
h=4 m=19
